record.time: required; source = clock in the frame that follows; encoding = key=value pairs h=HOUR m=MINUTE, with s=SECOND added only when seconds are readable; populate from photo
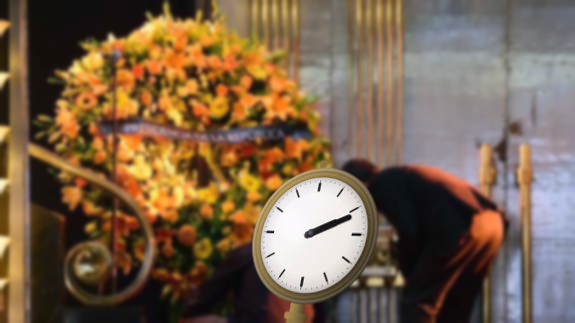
h=2 m=11
